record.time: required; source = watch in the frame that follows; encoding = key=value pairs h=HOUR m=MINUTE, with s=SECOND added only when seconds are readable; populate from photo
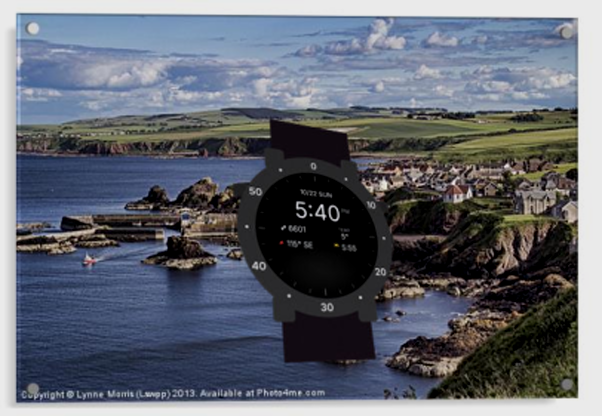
h=5 m=40
